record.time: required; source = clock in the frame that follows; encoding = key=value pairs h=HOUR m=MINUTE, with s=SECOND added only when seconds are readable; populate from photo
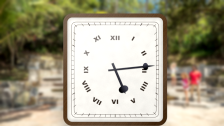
h=5 m=14
